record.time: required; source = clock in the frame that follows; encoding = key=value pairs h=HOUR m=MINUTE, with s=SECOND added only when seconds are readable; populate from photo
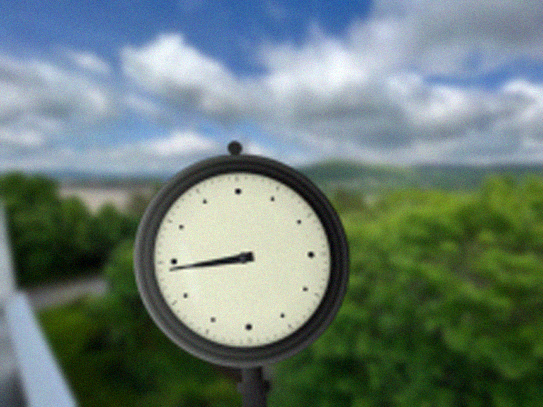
h=8 m=44
